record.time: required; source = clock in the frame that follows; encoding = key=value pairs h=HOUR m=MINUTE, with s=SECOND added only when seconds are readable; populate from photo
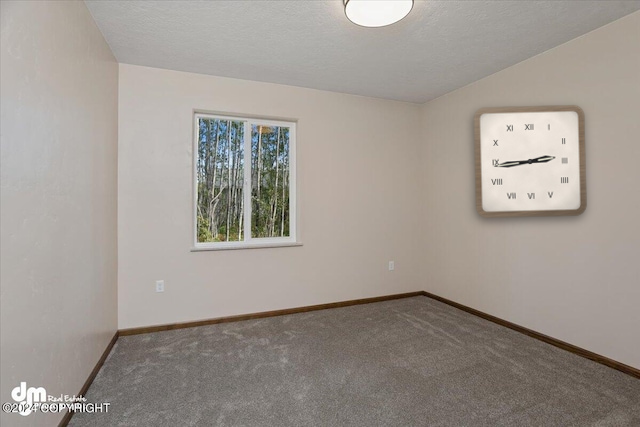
h=2 m=44
